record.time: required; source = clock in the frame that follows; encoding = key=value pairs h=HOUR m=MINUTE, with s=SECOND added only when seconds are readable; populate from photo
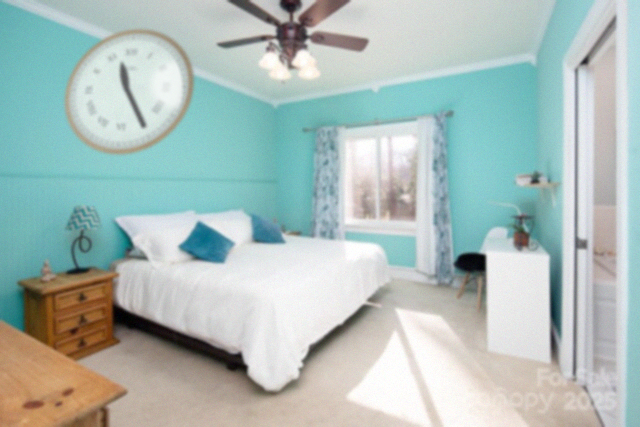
h=11 m=25
